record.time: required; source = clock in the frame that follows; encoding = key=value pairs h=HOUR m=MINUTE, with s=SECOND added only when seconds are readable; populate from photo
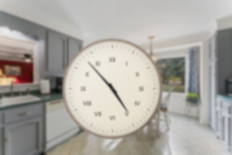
h=4 m=53
